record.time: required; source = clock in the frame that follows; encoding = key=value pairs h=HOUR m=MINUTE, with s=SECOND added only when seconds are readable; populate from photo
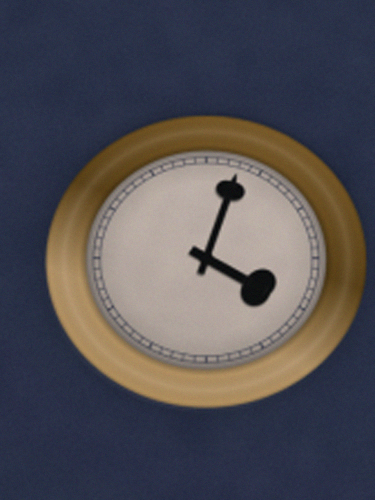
h=4 m=3
